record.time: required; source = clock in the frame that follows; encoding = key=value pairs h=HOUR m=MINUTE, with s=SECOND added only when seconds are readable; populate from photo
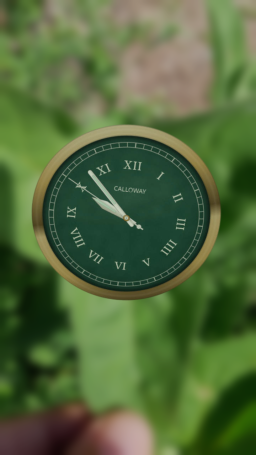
h=9 m=52 s=50
